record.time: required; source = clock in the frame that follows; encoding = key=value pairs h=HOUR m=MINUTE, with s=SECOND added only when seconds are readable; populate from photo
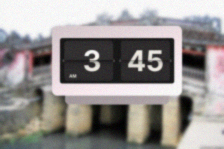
h=3 m=45
